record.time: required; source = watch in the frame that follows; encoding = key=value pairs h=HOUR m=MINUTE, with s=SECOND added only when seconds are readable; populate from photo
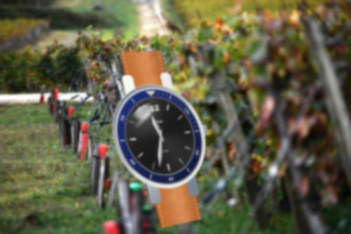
h=11 m=33
